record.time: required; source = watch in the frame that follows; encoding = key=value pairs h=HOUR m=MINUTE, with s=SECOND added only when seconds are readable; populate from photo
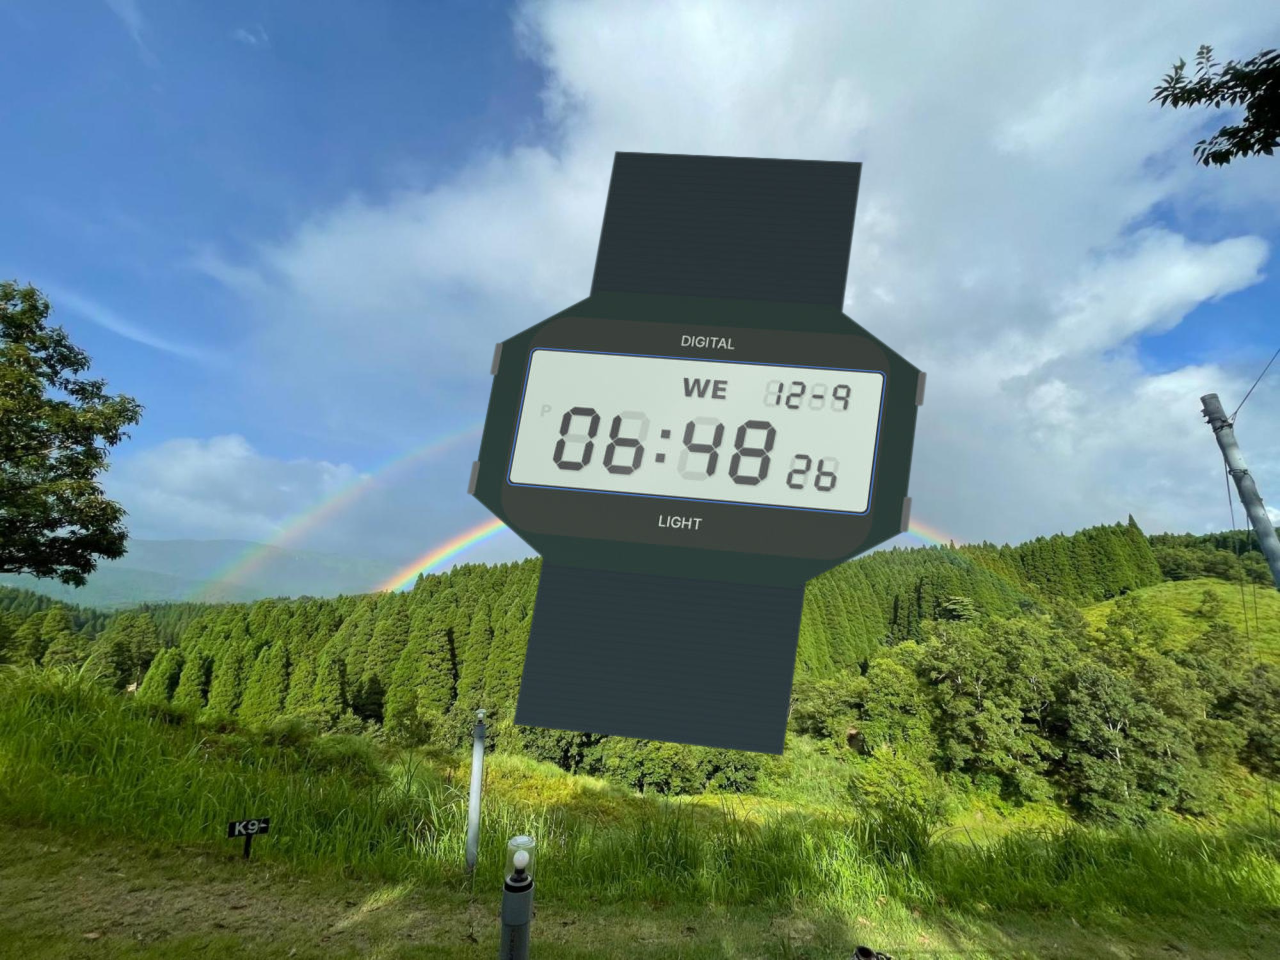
h=6 m=48 s=26
